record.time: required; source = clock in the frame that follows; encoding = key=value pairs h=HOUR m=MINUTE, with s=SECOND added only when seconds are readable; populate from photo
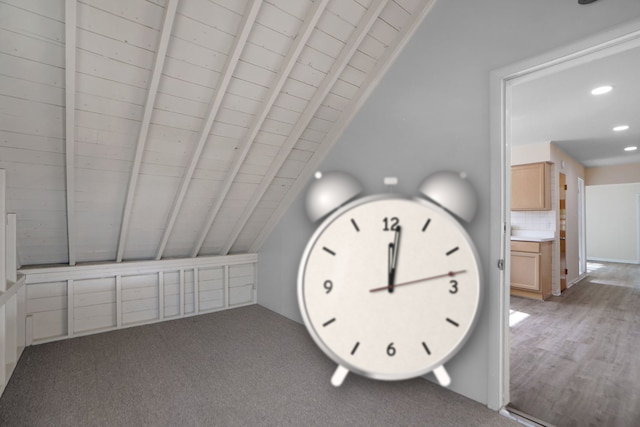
h=12 m=1 s=13
